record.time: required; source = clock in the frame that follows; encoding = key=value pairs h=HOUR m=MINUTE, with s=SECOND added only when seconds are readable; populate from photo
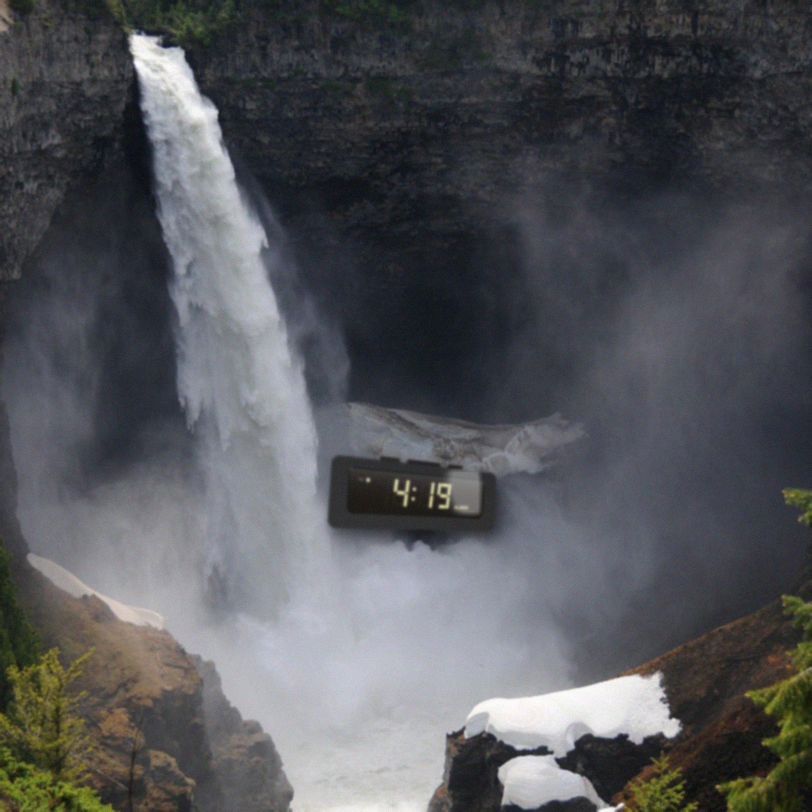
h=4 m=19
